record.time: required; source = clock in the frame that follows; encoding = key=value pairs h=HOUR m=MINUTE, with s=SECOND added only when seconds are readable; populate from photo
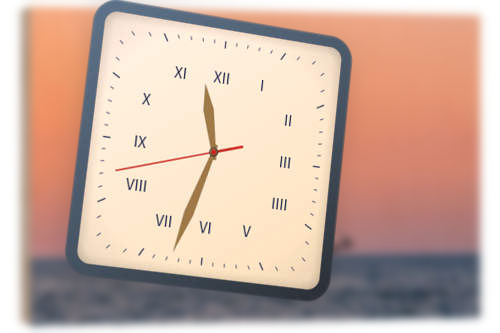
h=11 m=32 s=42
